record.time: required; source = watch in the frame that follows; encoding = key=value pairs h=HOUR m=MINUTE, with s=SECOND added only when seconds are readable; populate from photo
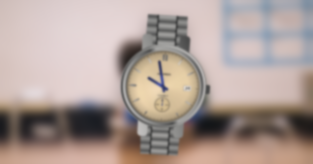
h=9 m=58
